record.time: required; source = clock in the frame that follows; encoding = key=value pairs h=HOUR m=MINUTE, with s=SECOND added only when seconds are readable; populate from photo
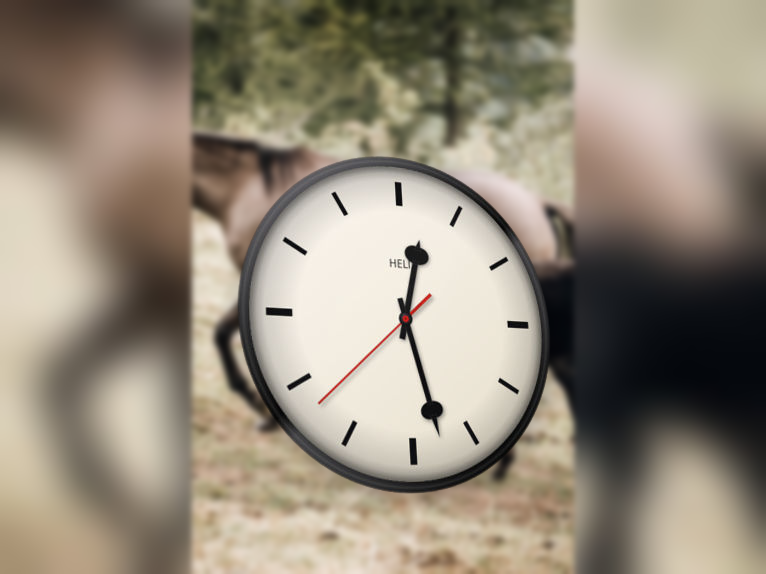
h=12 m=27 s=38
